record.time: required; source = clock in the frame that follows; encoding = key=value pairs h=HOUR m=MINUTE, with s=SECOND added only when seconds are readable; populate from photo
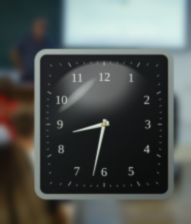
h=8 m=32
